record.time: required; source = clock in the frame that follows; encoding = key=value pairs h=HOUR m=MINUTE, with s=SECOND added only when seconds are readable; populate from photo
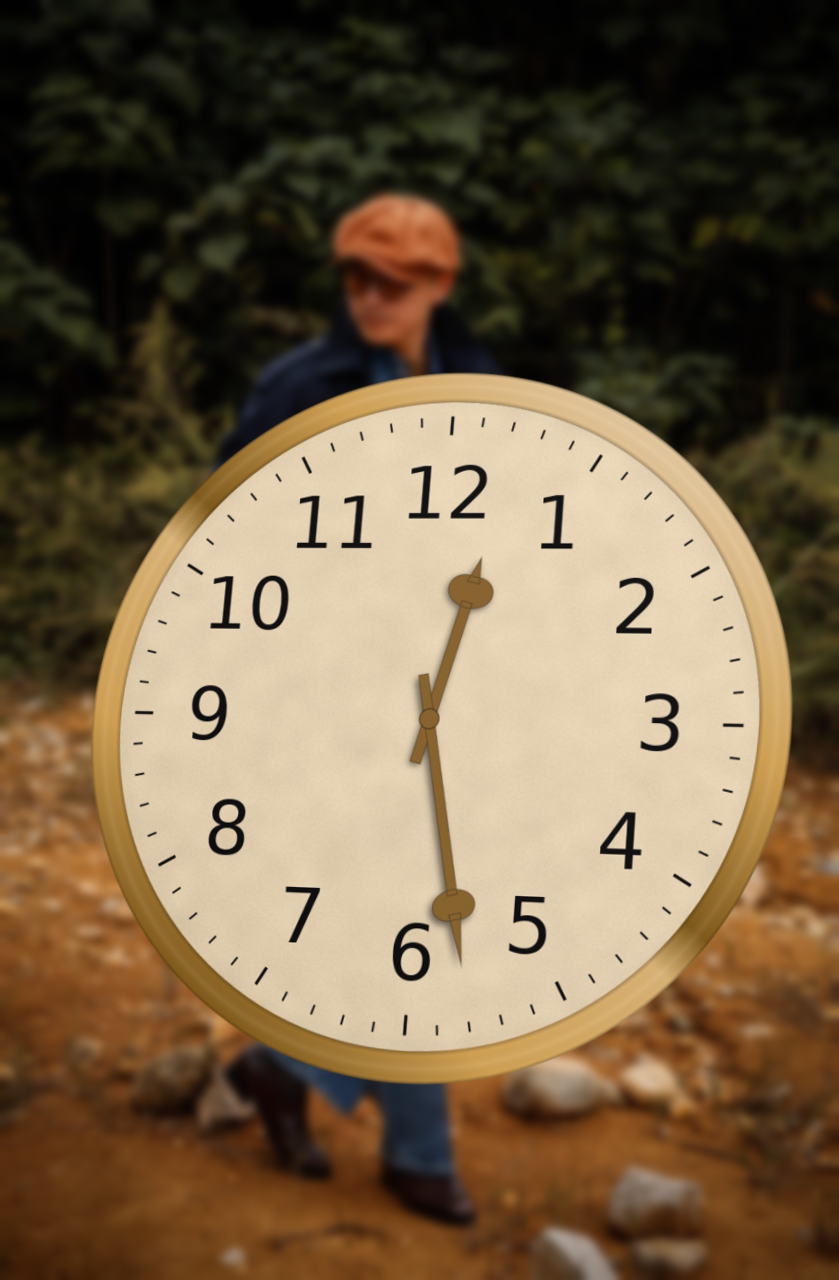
h=12 m=28
